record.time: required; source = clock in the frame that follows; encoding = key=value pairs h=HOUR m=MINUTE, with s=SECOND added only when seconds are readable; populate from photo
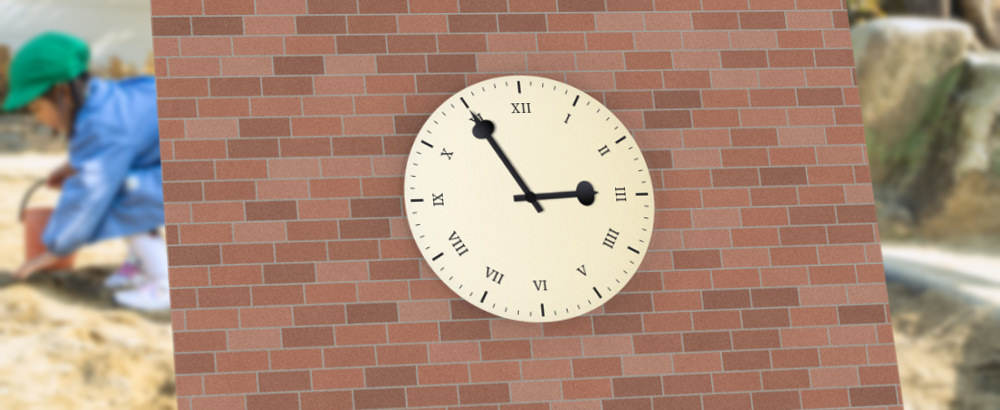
h=2 m=55
